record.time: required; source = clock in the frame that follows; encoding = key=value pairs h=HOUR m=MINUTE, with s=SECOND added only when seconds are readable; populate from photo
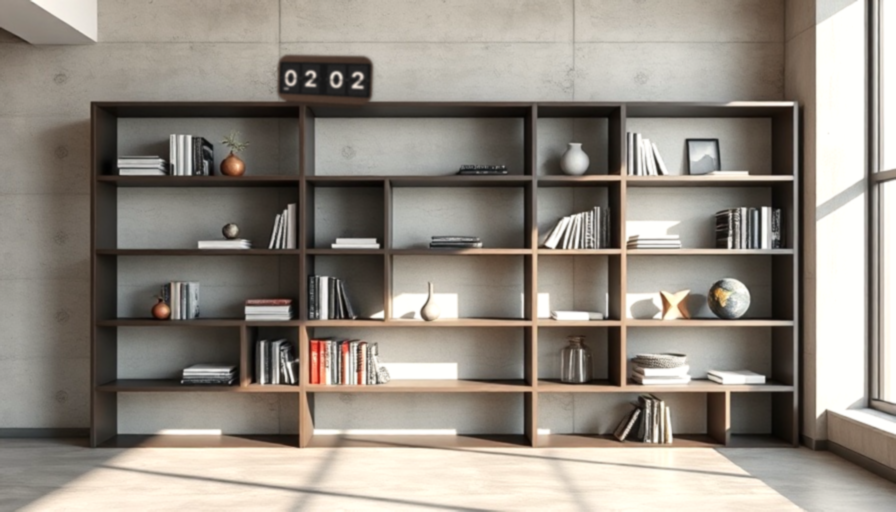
h=2 m=2
